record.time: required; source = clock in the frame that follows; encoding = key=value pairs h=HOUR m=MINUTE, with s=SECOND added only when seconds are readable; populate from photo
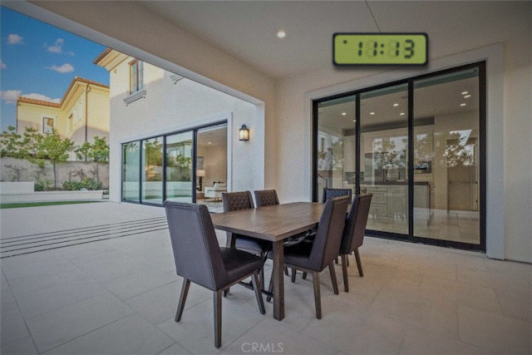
h=11 m=13
